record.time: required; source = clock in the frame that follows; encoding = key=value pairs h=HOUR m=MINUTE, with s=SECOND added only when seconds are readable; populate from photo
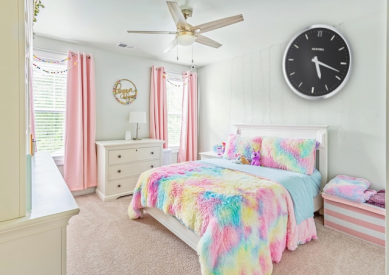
h=5 m=18
